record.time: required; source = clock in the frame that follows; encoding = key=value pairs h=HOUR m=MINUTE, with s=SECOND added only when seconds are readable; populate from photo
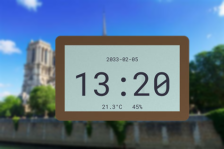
h=13 m=20
